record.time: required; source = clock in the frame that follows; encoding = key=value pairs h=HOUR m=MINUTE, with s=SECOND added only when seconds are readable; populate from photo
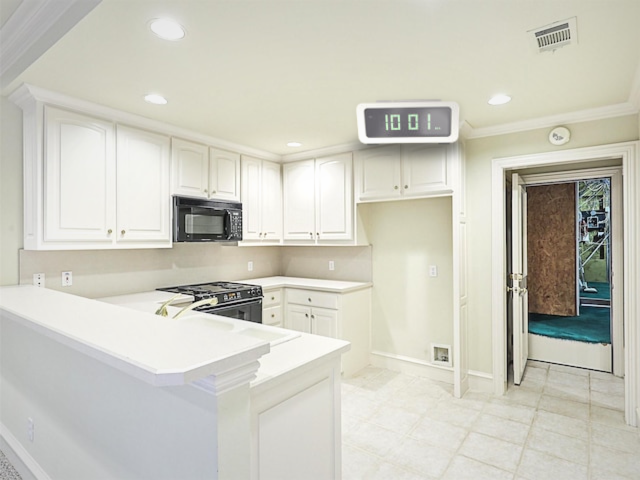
h=10 m=1
